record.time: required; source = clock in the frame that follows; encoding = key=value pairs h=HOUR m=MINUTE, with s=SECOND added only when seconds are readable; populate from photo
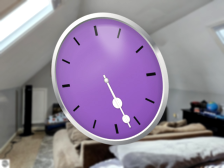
h=5 m=27
